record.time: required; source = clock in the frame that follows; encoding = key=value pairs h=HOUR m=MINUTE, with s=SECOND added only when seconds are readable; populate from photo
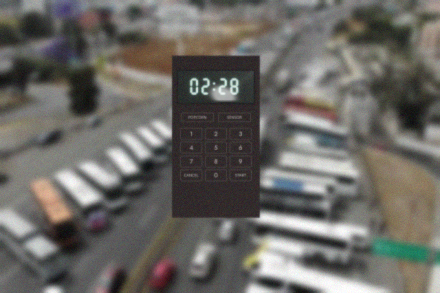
h=2 m=28
